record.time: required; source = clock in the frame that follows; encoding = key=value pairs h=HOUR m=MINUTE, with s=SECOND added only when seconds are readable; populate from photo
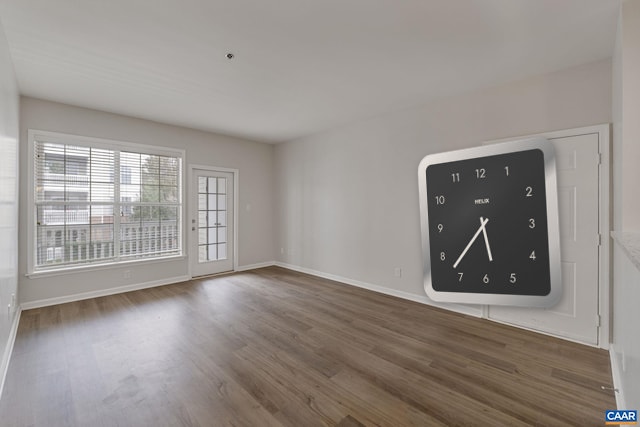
h=5 m=37
